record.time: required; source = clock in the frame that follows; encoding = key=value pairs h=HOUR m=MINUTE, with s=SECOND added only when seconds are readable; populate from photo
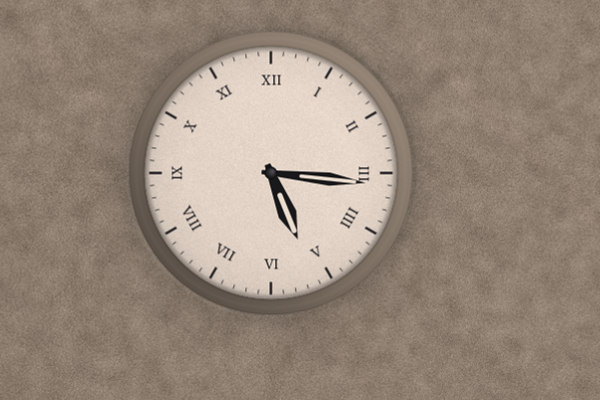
h=5 m=16
